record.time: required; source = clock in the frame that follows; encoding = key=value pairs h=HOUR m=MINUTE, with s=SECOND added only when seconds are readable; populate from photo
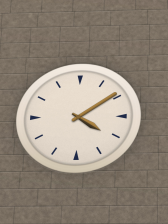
h=4 m=9
